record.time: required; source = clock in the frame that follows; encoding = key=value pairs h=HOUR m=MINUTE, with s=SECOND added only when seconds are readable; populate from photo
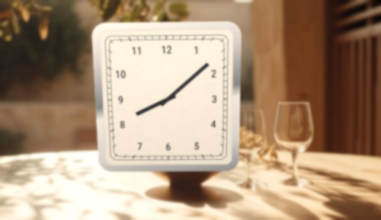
h=8 m=8
